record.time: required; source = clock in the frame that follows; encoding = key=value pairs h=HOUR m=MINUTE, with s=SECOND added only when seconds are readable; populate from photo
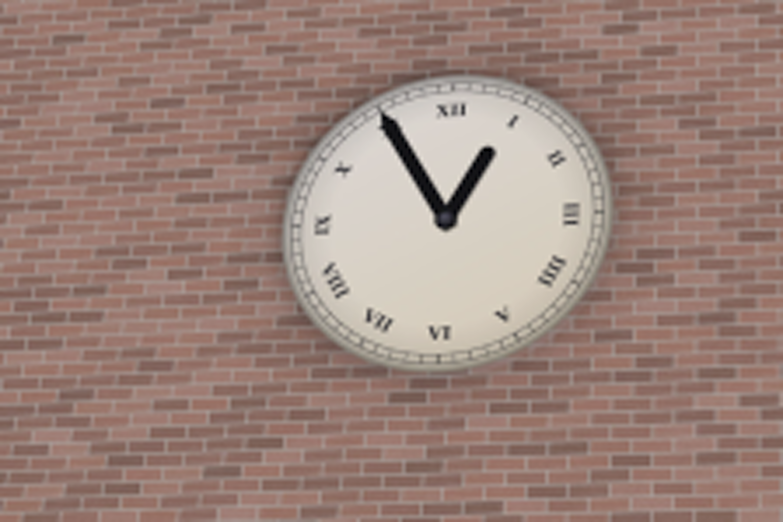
h=12 m=55
